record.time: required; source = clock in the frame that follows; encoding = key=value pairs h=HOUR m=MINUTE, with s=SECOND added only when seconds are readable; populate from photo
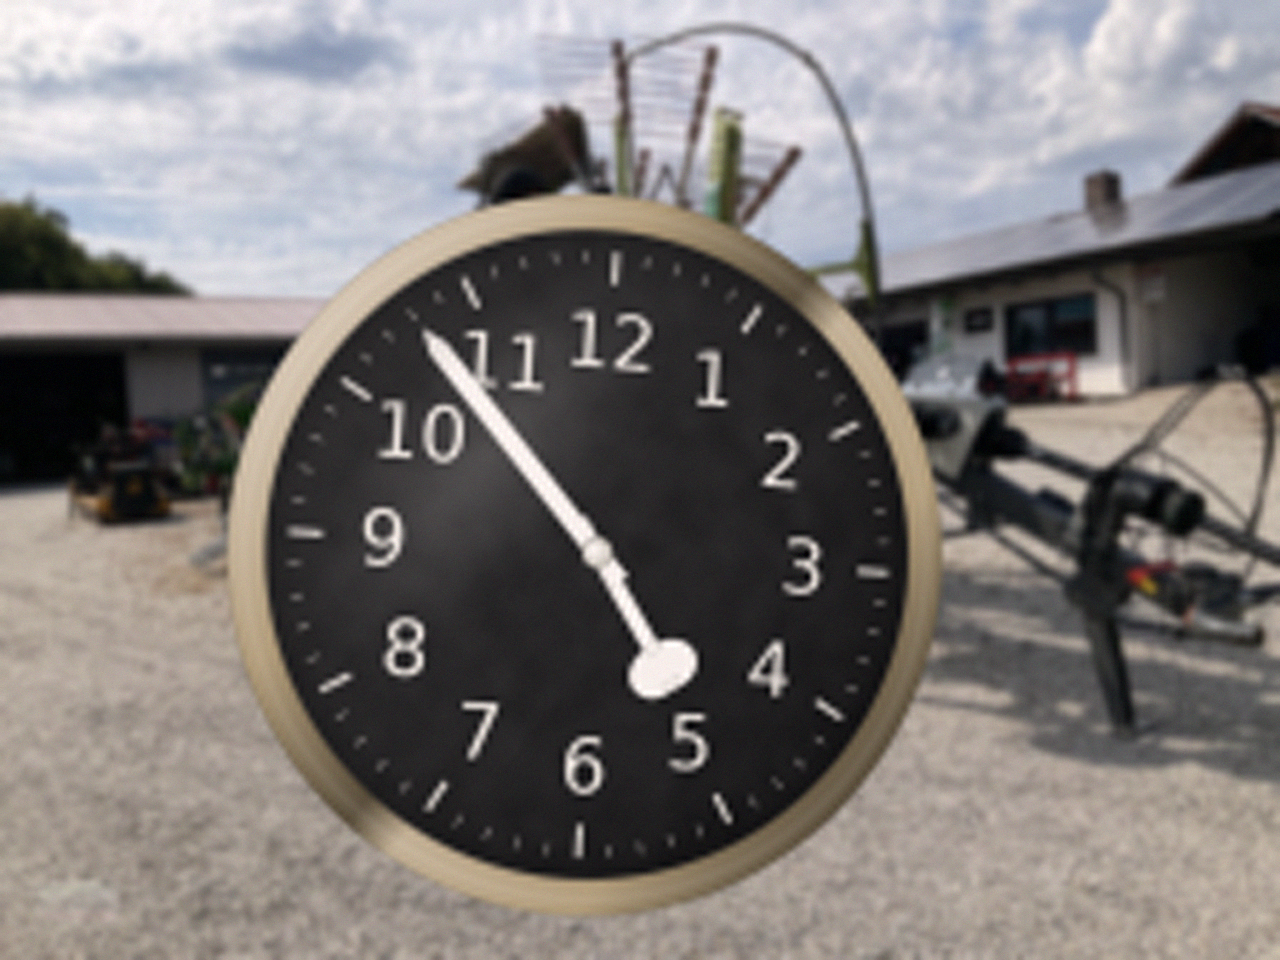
h=4 m=53
